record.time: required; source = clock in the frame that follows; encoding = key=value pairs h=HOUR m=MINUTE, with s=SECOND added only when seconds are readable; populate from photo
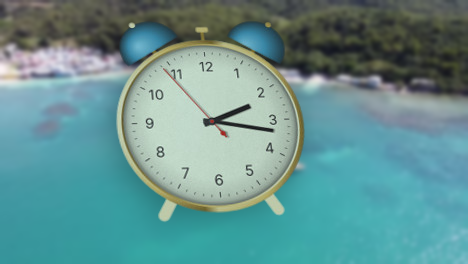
h=2 m=16 s=54
